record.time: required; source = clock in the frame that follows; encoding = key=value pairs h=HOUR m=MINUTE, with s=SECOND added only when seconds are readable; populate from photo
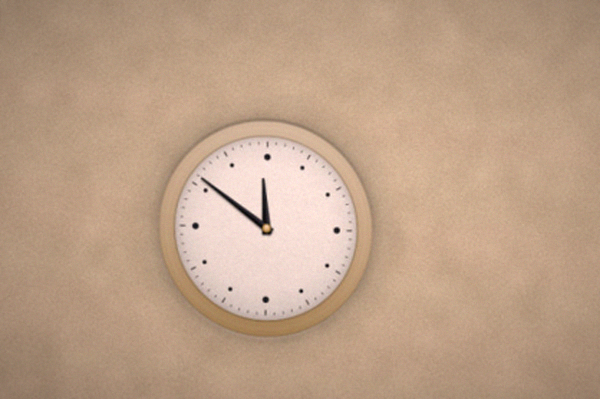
h=11 m=51
